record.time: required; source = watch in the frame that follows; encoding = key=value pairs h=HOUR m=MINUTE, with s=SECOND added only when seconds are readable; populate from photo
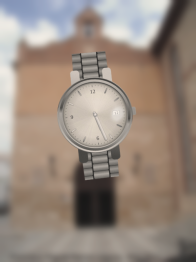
h=5 m=27
